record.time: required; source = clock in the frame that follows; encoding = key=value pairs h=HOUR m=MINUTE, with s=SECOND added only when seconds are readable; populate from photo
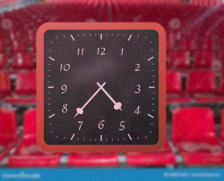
h=4 m=37
